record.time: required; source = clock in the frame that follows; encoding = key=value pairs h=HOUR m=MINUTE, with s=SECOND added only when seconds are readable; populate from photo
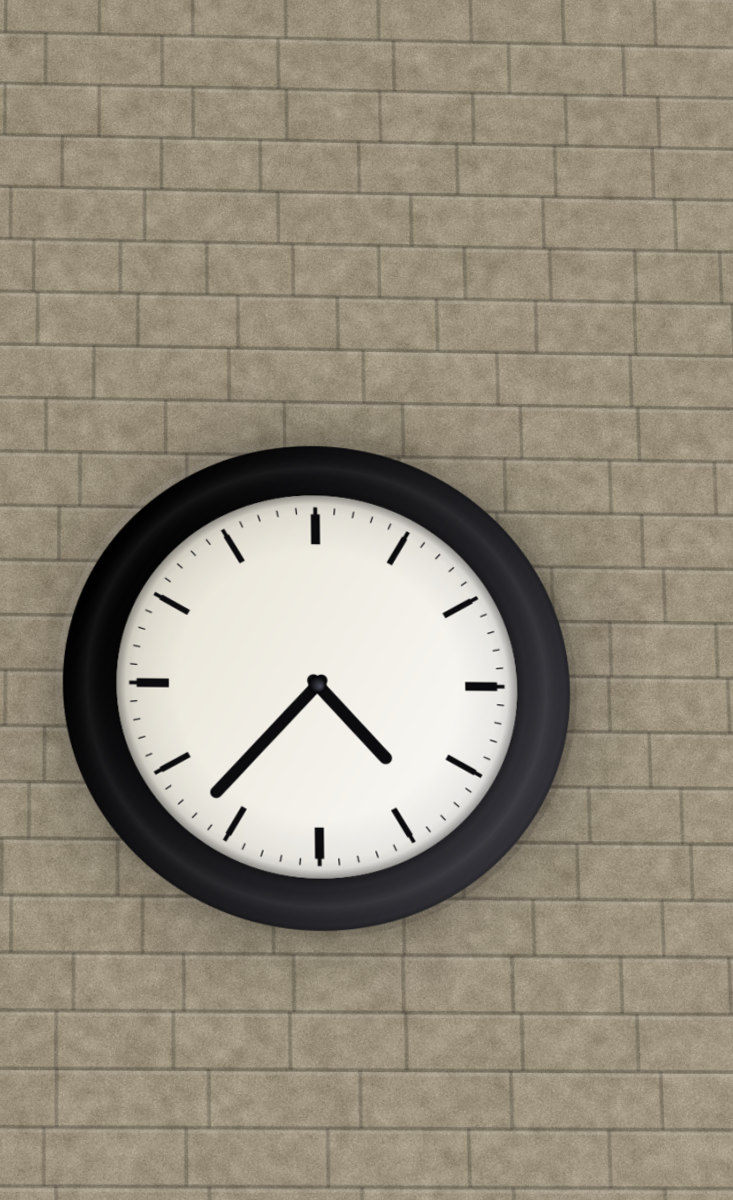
h=4 m=37
